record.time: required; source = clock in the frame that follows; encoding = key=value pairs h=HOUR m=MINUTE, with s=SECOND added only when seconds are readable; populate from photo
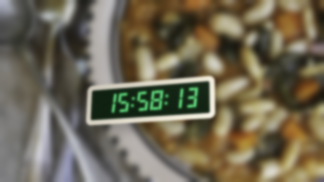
h=15 m=58 s=13
